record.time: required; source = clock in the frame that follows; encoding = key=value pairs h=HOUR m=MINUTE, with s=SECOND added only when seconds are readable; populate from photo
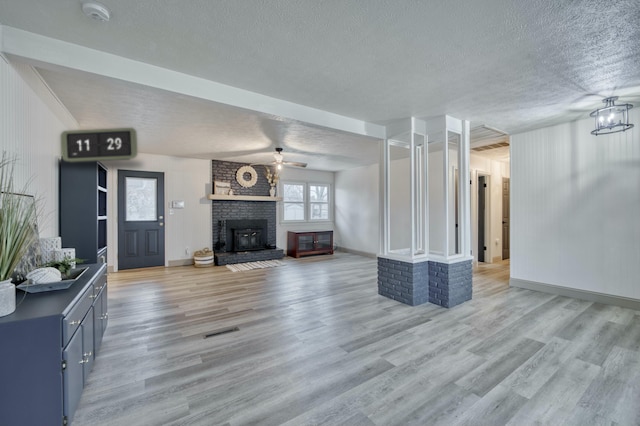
h=11 m=29
